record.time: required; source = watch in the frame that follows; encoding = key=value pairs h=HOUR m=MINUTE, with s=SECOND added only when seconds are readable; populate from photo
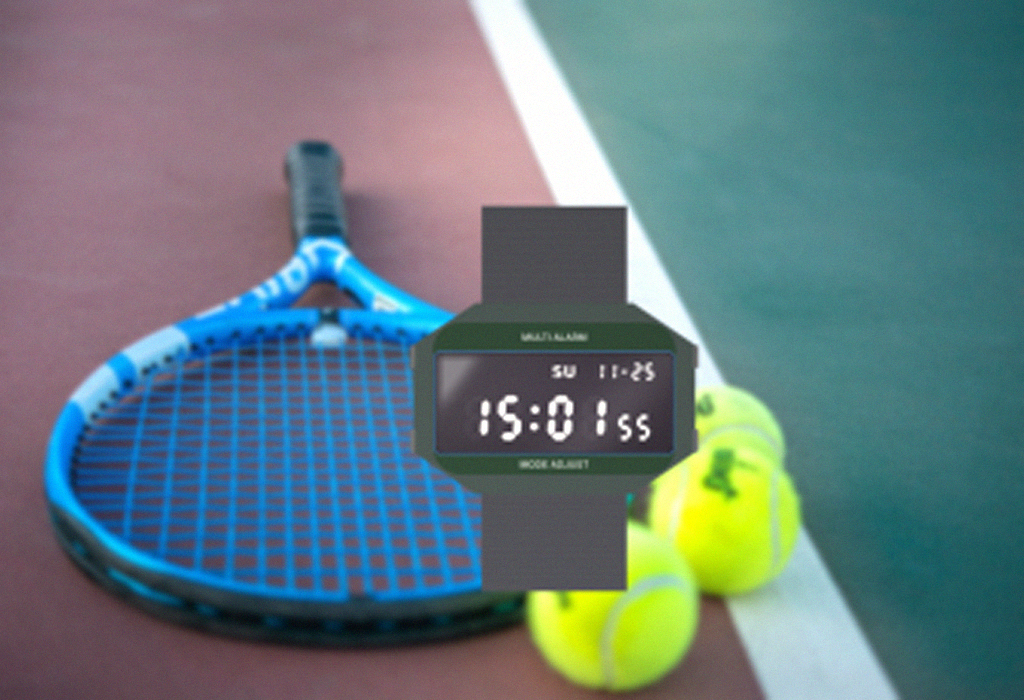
h=15 m=1 s=55
